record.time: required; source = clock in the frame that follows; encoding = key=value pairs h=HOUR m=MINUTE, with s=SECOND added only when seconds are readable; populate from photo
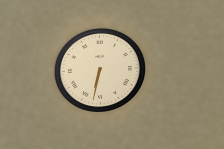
h=6 m=32
